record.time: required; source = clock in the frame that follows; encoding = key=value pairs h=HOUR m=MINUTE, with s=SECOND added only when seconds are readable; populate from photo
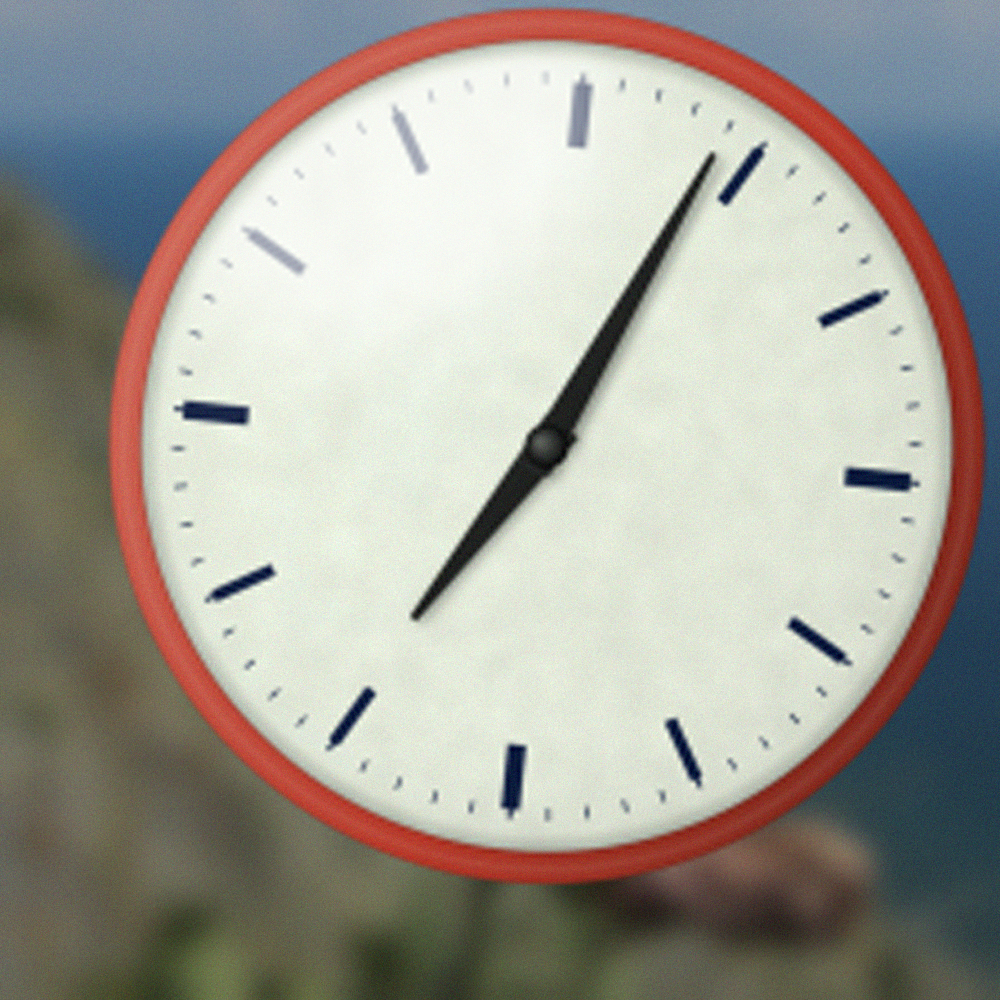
h=7 m=4
